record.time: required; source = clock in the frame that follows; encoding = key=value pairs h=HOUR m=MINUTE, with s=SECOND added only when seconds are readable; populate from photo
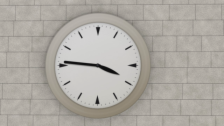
h=3 m=46
